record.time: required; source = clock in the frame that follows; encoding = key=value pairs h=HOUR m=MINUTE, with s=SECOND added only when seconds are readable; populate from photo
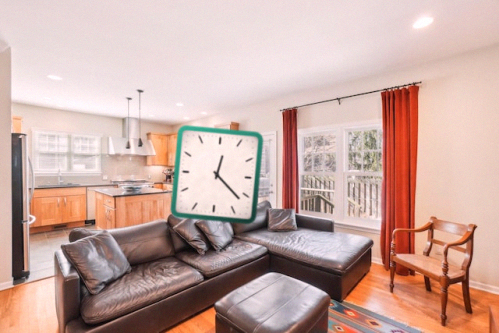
h=12 m=22
